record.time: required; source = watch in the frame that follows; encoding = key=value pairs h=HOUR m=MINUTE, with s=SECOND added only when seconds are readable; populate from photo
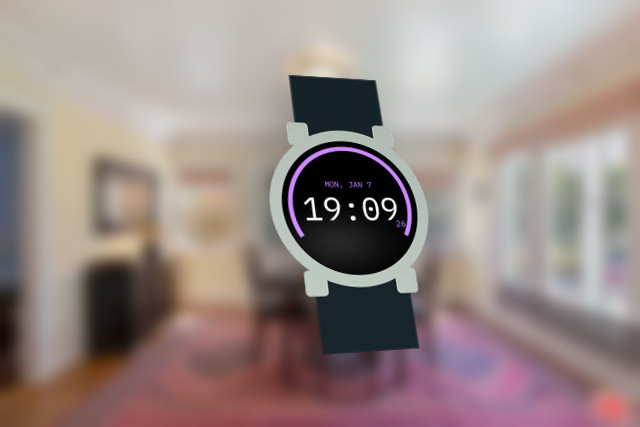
h=19 m=9 s=26
